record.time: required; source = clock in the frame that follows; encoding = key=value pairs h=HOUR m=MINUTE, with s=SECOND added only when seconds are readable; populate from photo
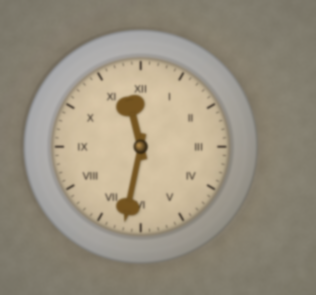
h=11 m=32
